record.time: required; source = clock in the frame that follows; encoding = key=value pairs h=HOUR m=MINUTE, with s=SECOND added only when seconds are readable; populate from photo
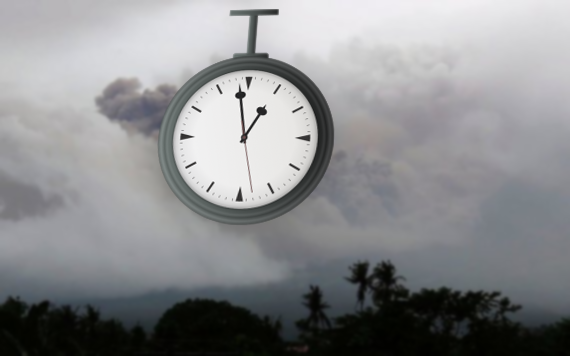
h=12 m=58 s=28
